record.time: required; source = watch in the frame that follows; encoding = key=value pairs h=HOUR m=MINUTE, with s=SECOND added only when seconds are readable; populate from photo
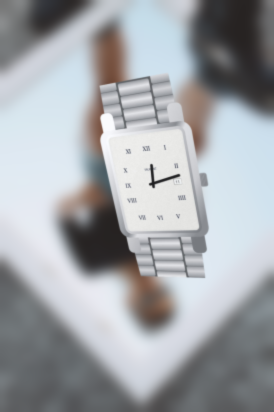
h=12 m=13
